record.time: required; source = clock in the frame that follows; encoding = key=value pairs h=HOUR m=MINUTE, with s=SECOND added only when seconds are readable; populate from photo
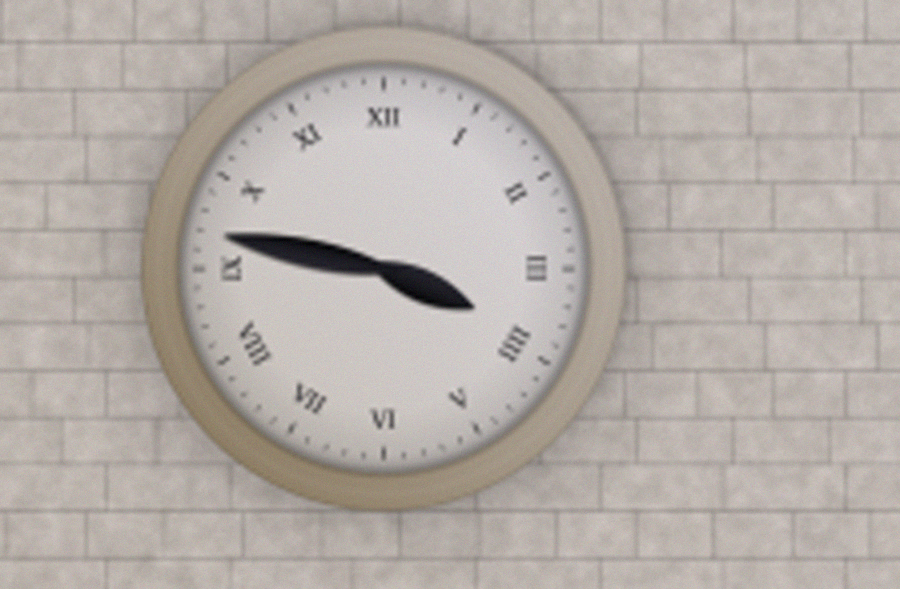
h=3 m=47
